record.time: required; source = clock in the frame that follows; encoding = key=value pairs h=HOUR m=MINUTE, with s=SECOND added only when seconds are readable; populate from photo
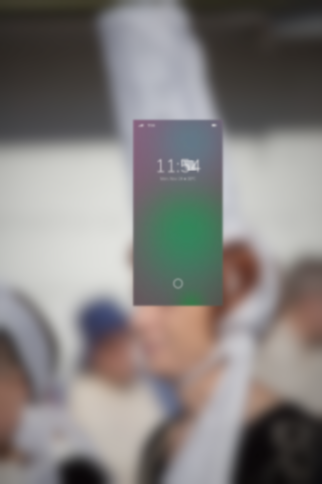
h=11 m=54
